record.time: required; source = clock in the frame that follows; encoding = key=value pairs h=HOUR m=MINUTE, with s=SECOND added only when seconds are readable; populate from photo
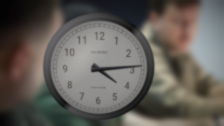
h=4 m=14
